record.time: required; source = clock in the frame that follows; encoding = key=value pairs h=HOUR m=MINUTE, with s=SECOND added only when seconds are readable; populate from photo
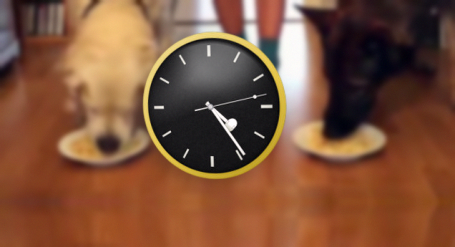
h=4 m=24 s=13
